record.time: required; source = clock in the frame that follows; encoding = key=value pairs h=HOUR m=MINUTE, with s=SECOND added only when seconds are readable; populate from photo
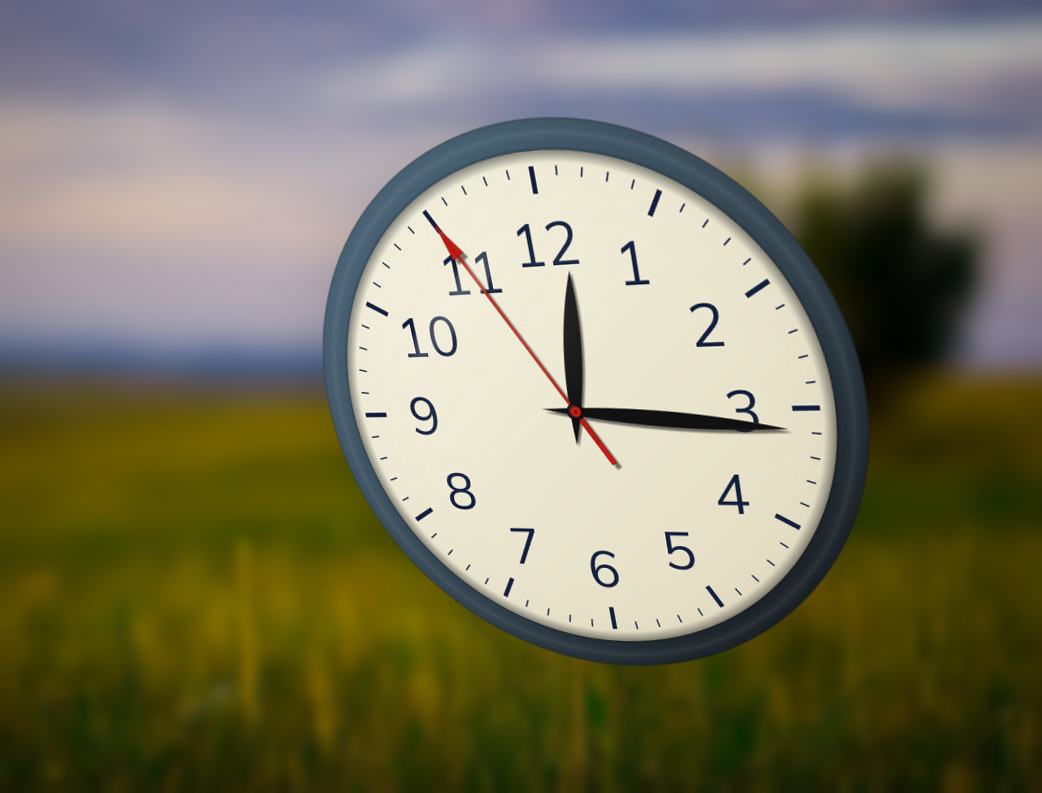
h=12 m=15 s=55
